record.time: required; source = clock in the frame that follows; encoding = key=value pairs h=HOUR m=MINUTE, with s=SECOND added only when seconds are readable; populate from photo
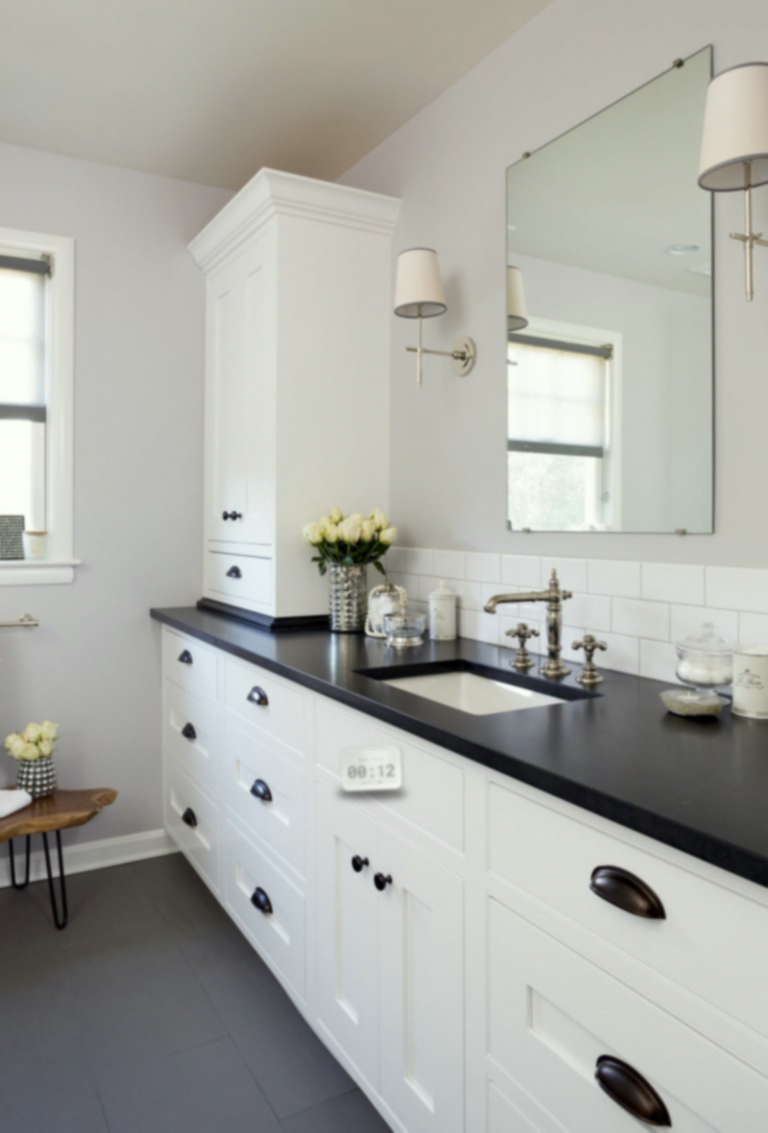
h=0 m=12
